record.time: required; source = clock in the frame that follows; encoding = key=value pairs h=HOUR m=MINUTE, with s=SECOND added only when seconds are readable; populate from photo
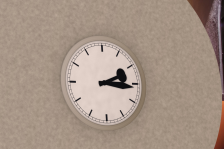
h=2 m=16
